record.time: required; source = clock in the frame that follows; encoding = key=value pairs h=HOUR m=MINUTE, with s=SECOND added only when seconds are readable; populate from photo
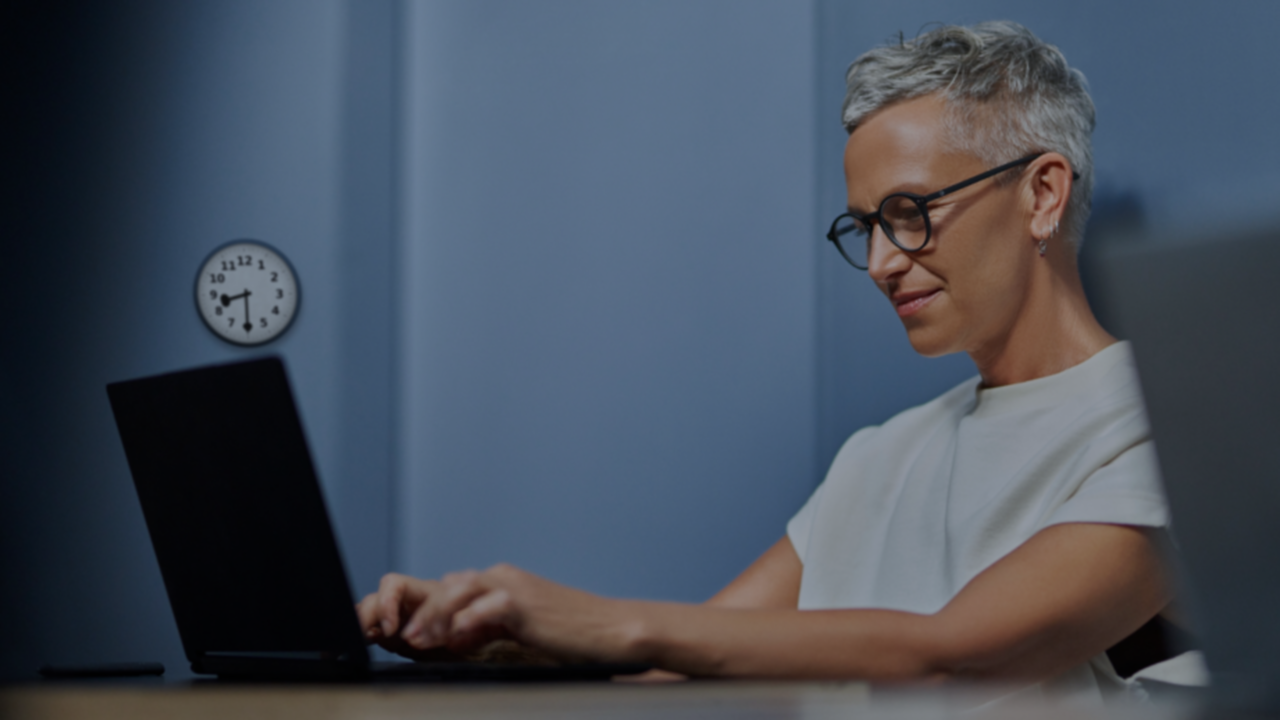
h=8 m=30
